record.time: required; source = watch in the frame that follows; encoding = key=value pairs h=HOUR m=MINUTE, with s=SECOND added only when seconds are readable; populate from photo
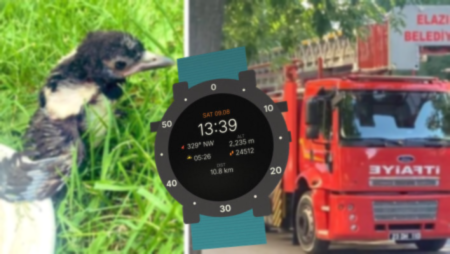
h=13 m=39
